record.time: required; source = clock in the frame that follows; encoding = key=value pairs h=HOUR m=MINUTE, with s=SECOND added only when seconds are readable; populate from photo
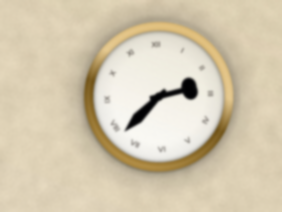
h=2 m=38
